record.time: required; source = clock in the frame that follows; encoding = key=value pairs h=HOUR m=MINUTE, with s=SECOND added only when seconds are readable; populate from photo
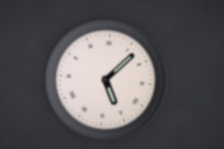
h=5 m=7
